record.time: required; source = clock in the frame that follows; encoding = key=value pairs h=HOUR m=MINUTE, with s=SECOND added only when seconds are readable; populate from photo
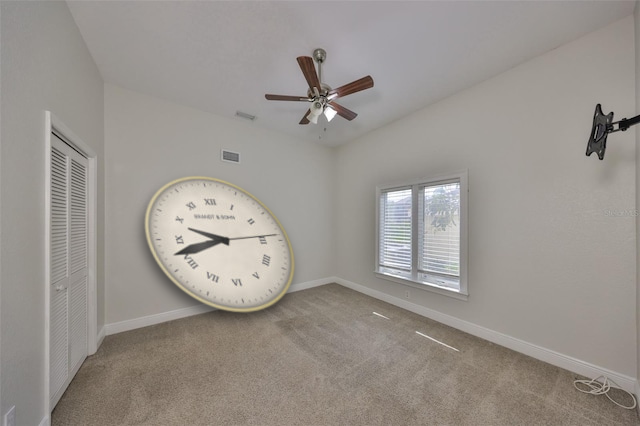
h=9 m=42 s=14
